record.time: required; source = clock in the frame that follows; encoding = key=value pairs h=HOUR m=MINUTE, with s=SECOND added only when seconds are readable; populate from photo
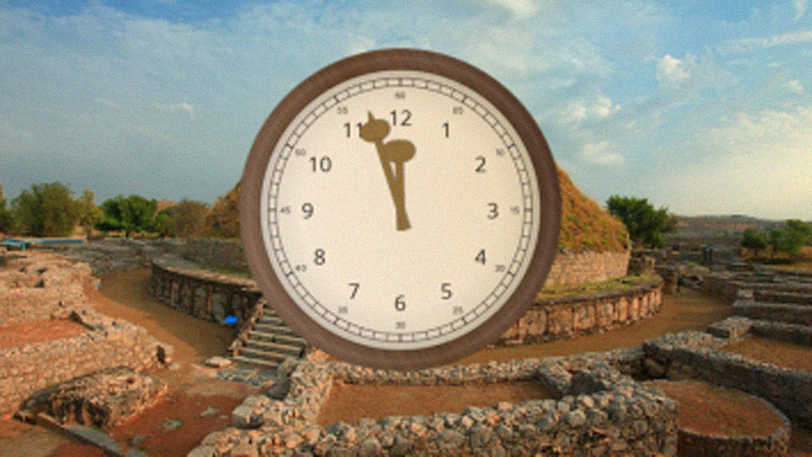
h=11 m=57
